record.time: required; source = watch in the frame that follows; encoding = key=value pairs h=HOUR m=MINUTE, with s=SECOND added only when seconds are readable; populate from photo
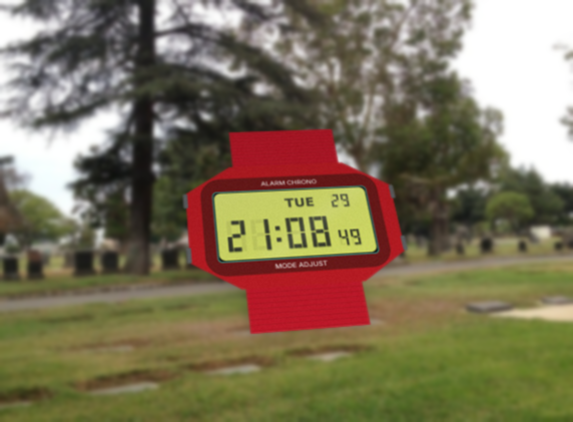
h=21 m=8 s=49
